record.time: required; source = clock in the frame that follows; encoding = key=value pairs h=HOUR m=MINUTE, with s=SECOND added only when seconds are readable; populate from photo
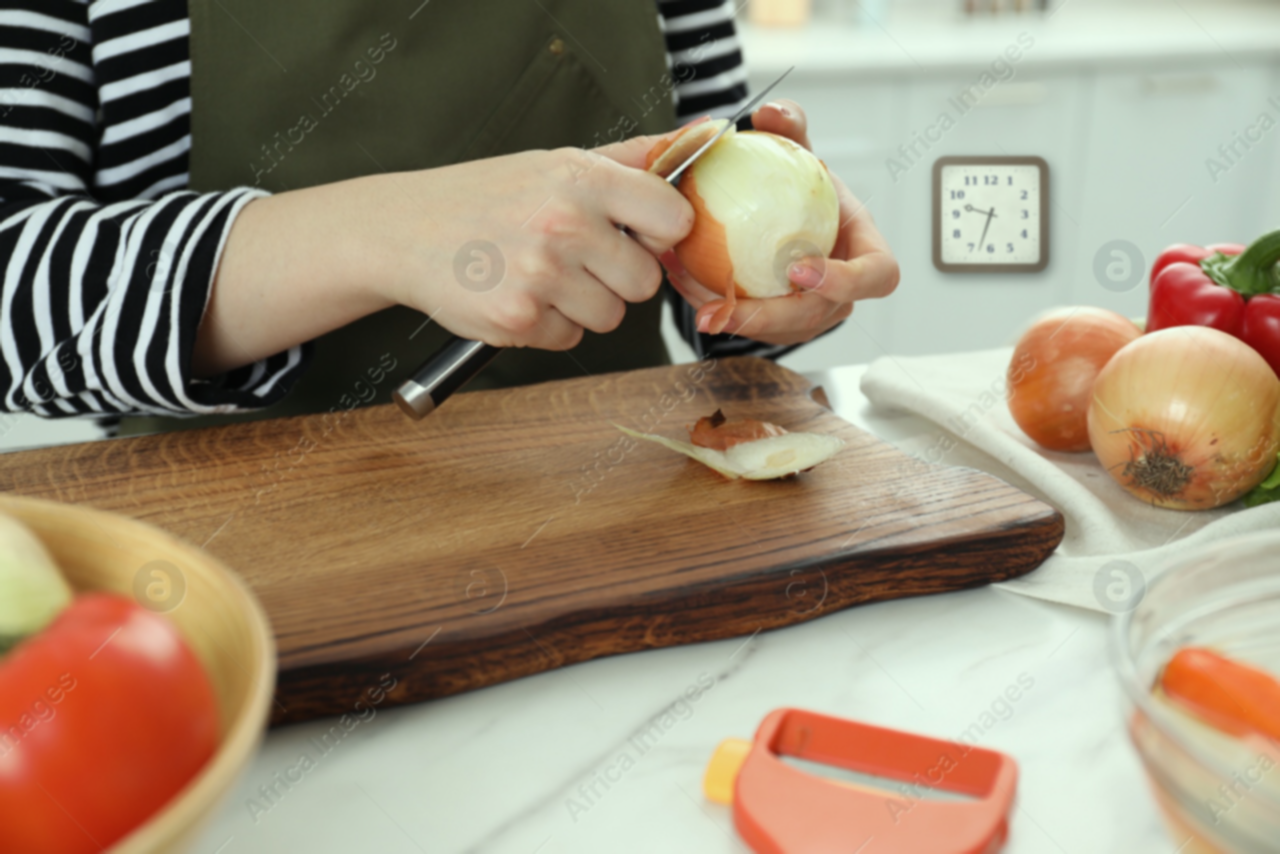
h=9 m=33
